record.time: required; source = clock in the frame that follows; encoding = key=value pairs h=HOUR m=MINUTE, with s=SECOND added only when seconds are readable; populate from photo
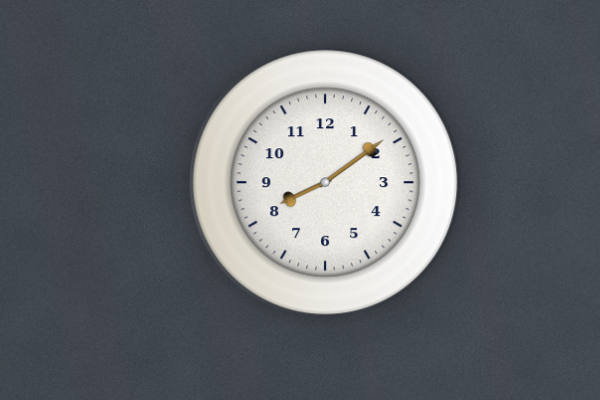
h=8 m=9
